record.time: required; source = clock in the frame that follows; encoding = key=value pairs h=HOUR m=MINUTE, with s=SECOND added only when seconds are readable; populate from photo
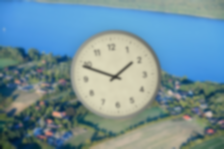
h=1 m=49
